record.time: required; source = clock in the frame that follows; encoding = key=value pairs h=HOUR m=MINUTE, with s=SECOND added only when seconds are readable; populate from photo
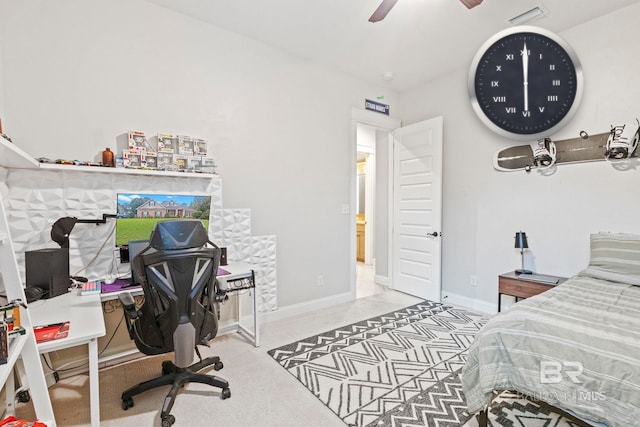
h=6 m=0
